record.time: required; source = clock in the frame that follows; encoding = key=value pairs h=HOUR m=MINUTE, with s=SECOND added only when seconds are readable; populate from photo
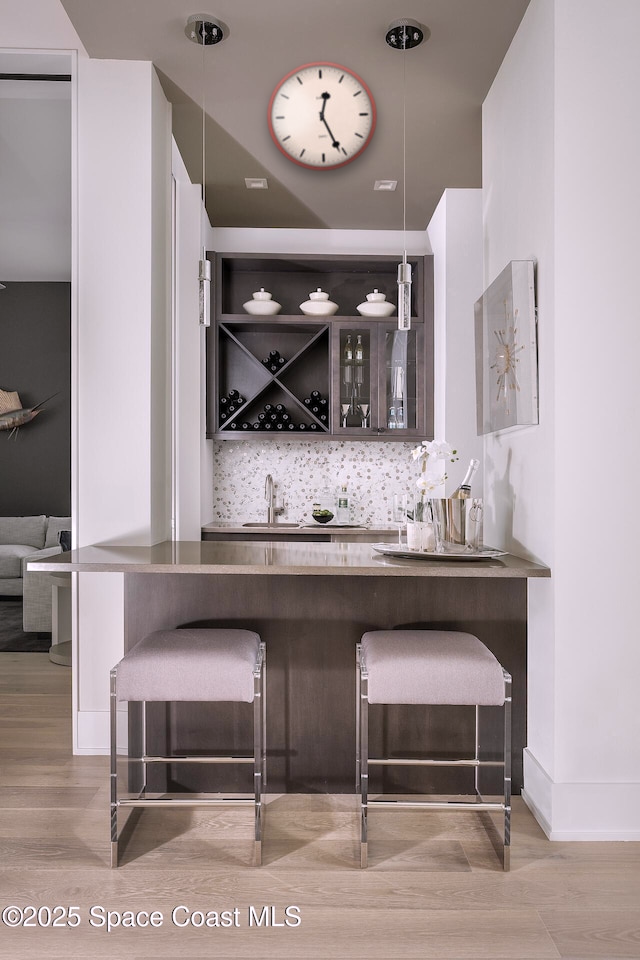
h=12 m=26
